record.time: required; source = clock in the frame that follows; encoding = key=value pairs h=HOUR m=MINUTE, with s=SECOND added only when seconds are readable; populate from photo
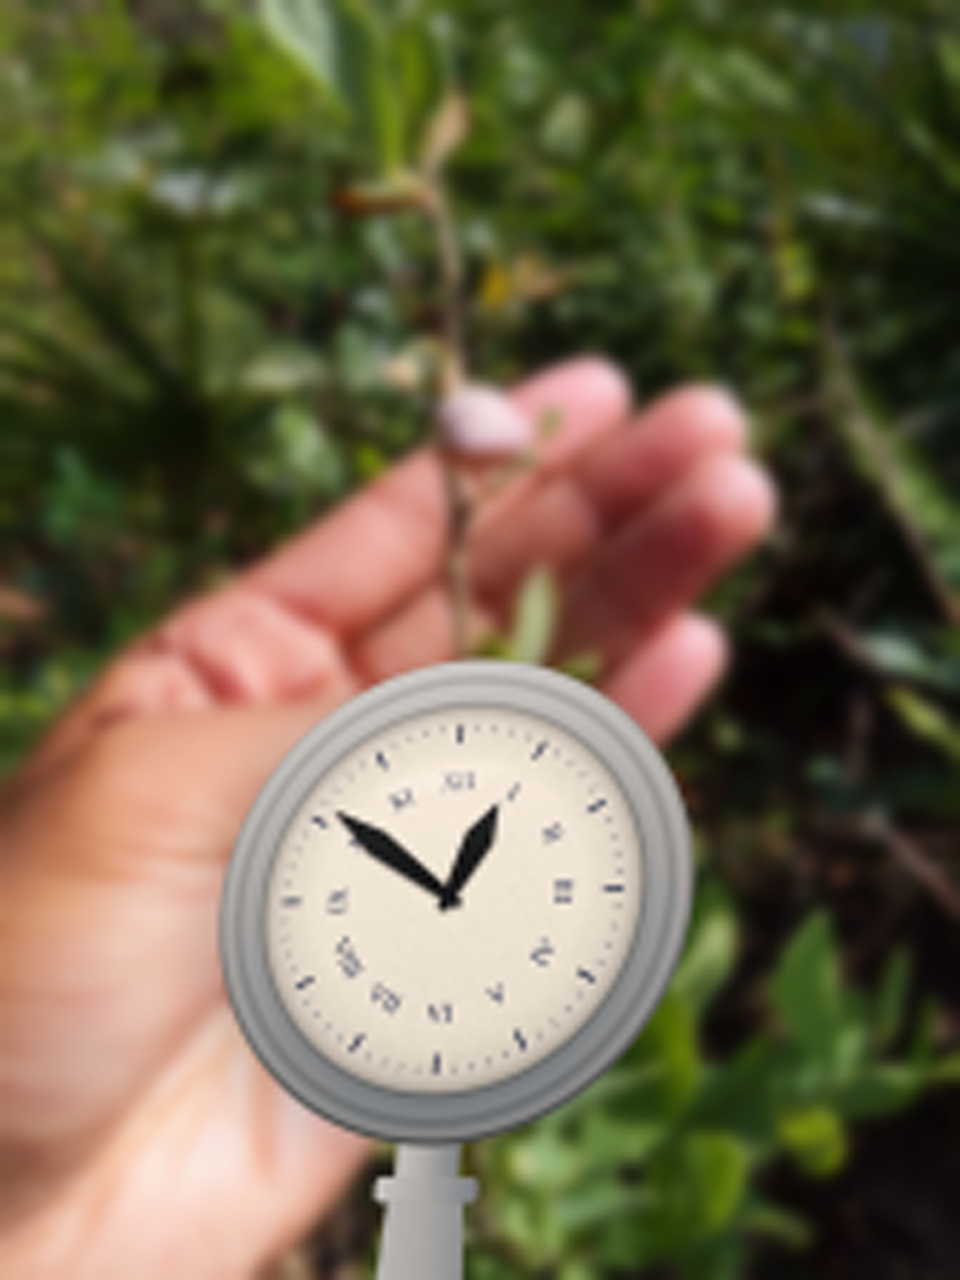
h=12 m=51
